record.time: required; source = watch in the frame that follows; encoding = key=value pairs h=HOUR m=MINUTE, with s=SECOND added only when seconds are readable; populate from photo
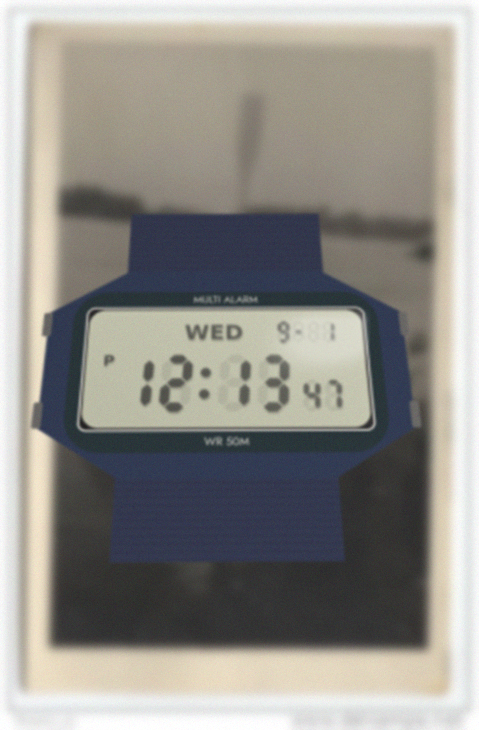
h=12 m=13 s=47
